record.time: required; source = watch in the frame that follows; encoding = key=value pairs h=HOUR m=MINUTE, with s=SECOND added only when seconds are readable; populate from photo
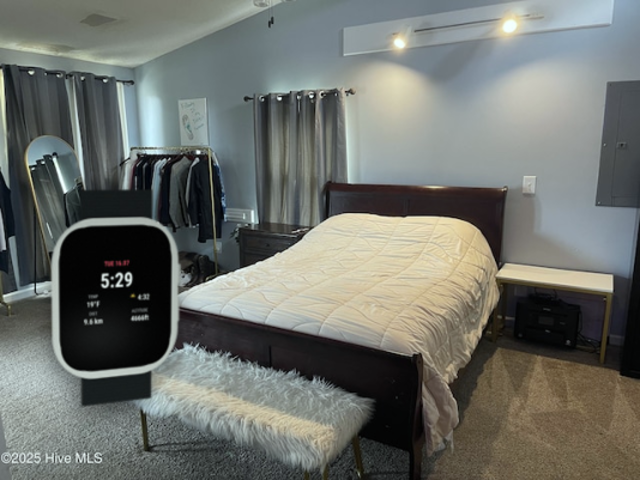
h=5 m=29
